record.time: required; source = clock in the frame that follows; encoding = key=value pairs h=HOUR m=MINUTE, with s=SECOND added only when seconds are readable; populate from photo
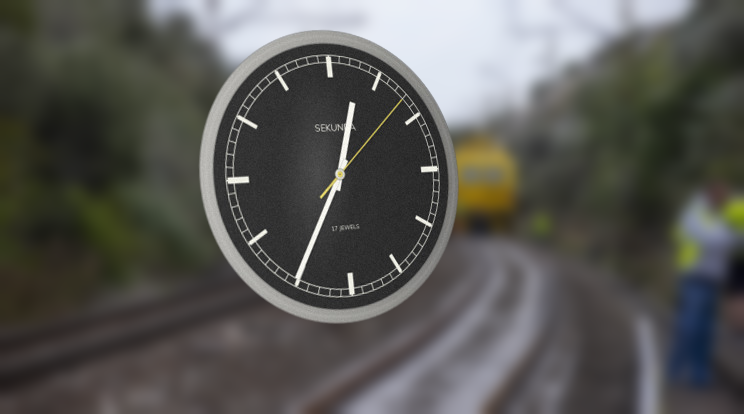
h=12 m=35 s=8
